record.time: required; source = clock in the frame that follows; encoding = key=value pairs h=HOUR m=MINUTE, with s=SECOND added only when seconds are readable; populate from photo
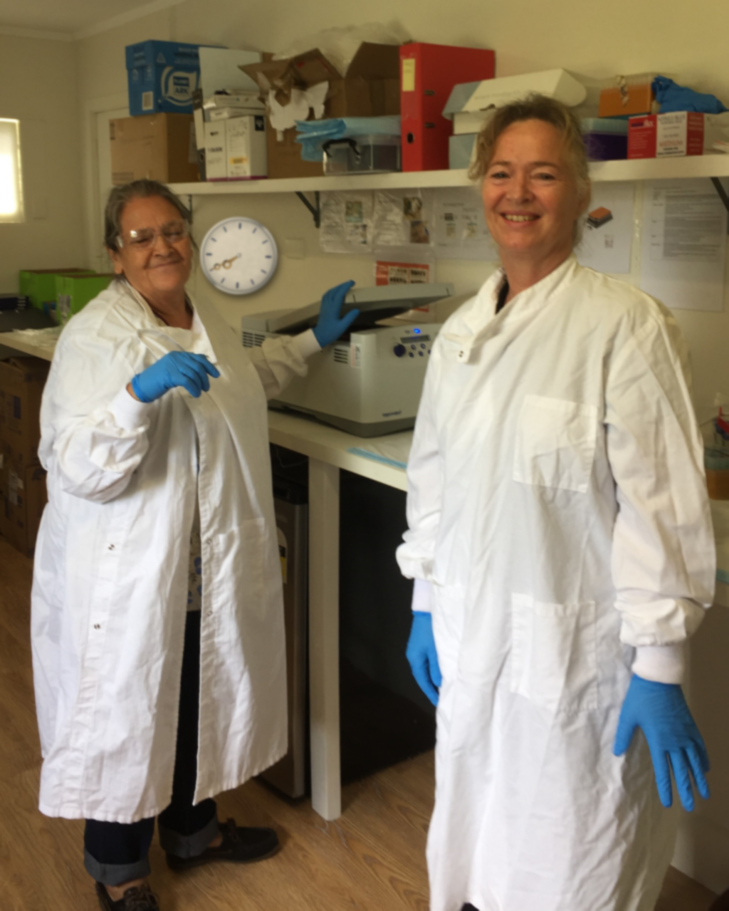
h=7 m=40
